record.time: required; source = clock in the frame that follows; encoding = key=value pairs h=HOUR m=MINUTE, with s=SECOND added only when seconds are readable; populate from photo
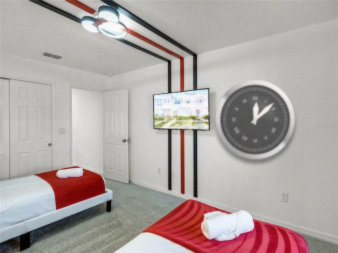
h=12 m=8
